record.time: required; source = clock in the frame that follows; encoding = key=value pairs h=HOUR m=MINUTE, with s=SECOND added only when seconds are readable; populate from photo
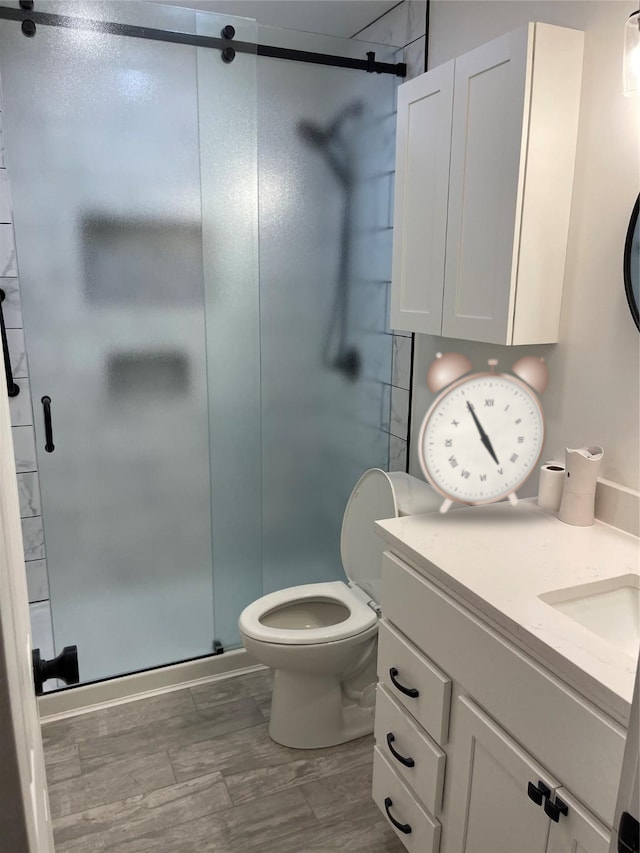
h=4 m=55
